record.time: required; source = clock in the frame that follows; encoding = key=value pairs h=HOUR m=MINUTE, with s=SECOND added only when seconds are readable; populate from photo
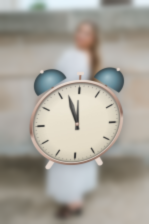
h=11 m=57
